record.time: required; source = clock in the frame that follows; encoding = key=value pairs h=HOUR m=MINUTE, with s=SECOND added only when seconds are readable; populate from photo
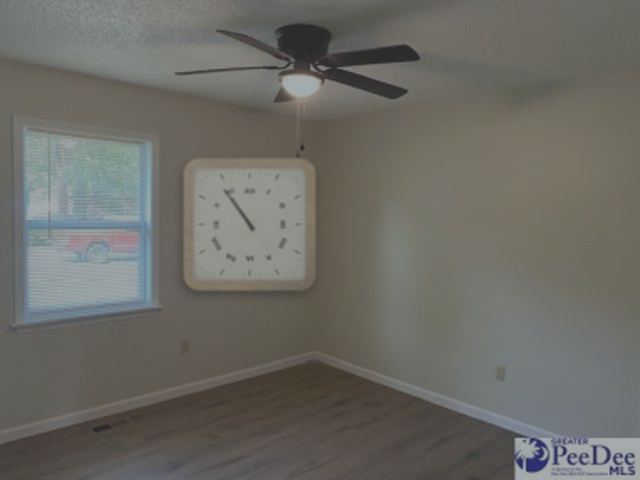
h=10 m=54
